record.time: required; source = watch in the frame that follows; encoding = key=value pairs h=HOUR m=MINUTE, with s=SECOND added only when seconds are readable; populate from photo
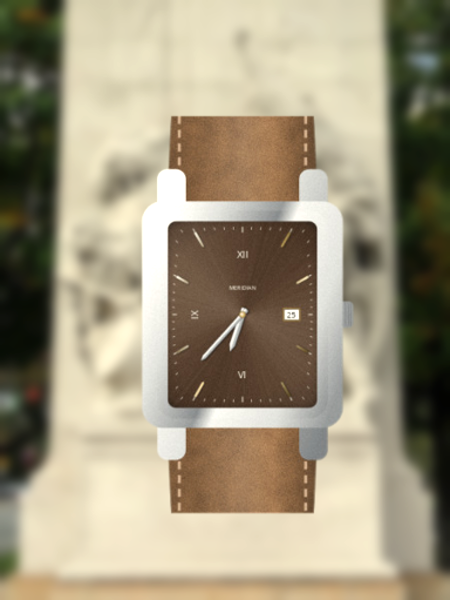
h=6 m=37
